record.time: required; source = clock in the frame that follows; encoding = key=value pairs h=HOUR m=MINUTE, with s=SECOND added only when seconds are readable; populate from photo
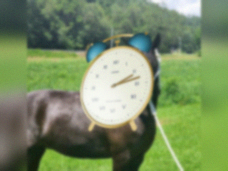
h=2 m=13
